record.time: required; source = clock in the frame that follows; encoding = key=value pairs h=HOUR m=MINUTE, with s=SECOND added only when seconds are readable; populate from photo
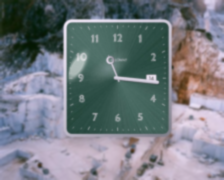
h=11 m=16
